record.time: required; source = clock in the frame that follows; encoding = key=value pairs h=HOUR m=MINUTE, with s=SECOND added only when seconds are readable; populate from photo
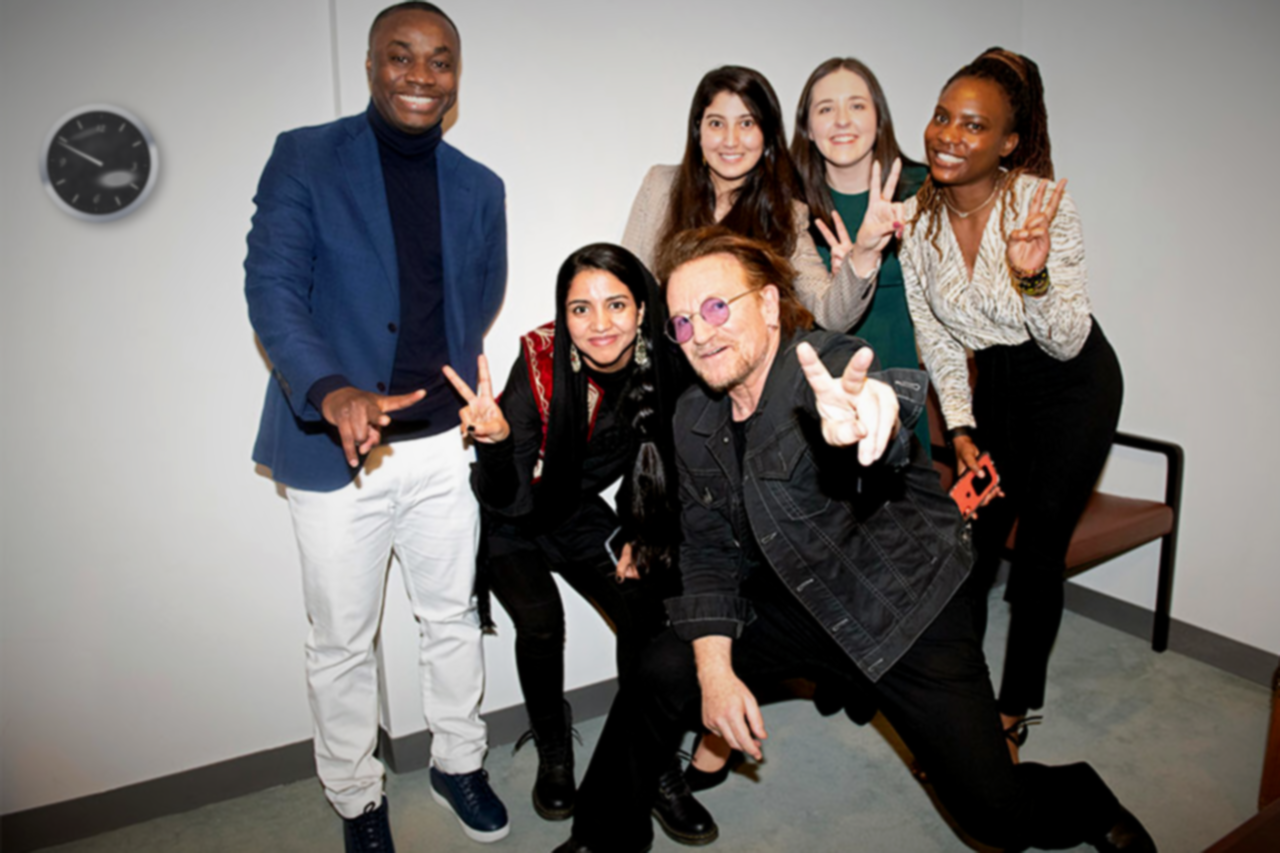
h=9 m=49
